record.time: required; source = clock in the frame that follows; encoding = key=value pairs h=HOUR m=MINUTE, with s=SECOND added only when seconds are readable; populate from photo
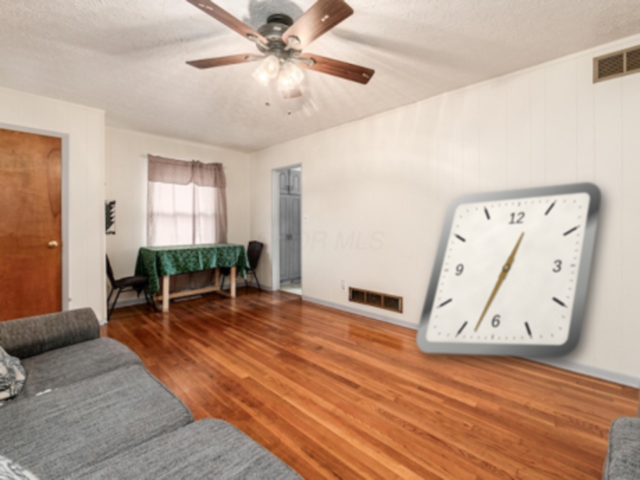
h=12 m=33
